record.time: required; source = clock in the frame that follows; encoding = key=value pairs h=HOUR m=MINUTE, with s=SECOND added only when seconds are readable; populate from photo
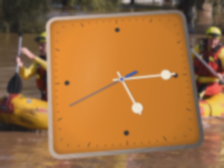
h=5 m=14 s=41
